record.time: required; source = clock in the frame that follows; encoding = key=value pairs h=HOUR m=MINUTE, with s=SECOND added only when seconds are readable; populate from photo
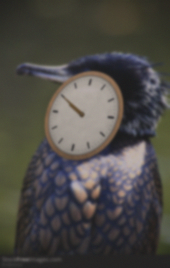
h=9 m=50
